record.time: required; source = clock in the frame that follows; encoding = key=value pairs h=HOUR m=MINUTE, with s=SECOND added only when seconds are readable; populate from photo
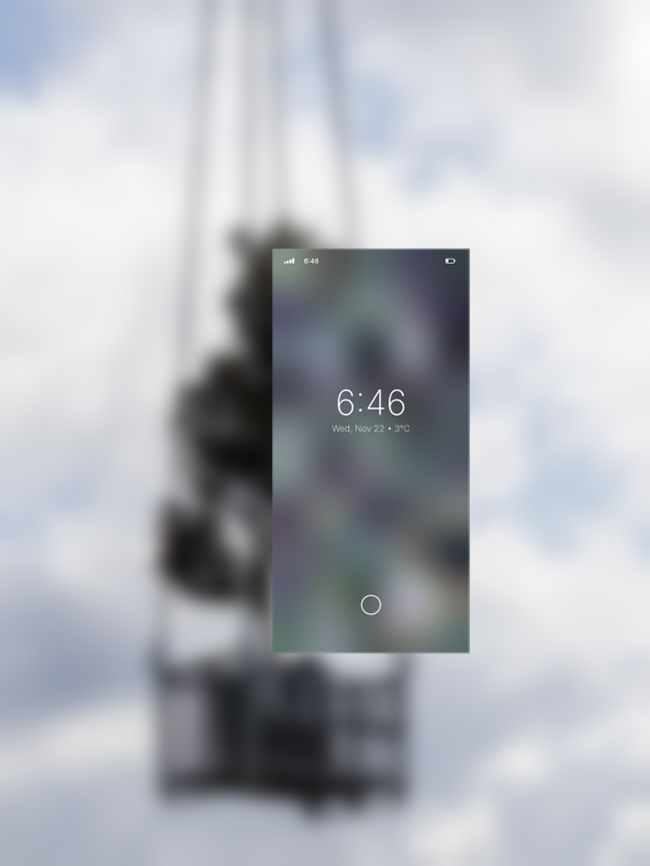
h=6 m=46
